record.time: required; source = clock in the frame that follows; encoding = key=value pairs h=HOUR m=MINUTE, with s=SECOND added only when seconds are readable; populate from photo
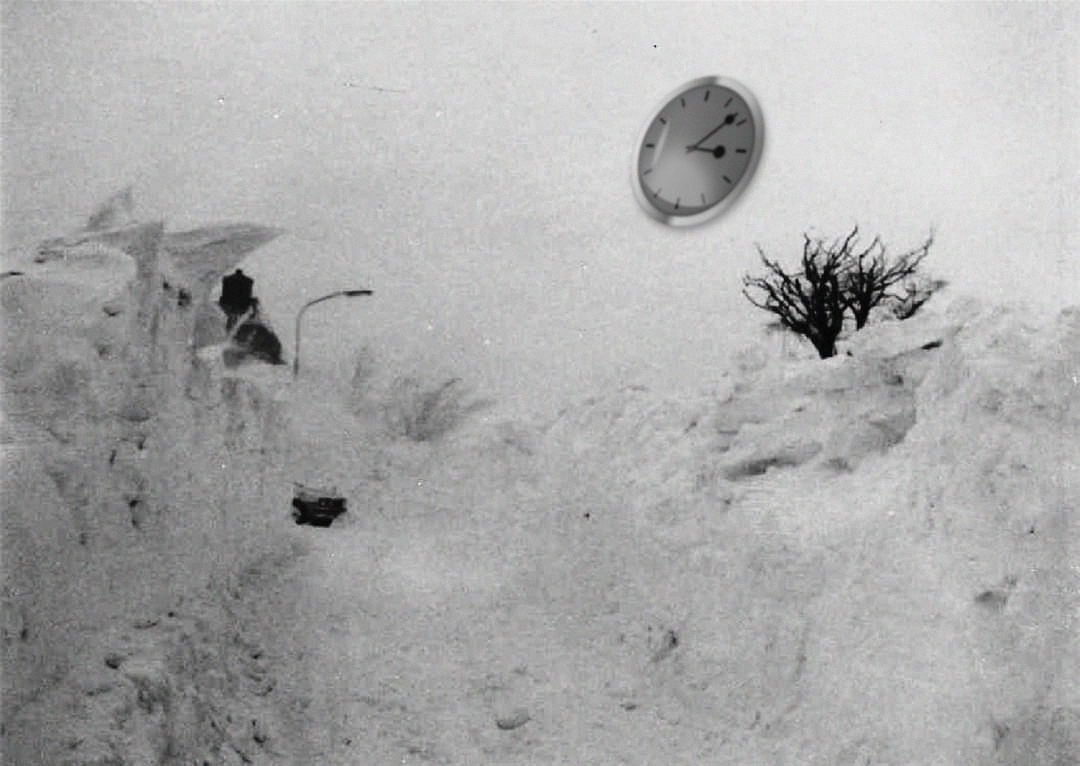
h=3 m=8
